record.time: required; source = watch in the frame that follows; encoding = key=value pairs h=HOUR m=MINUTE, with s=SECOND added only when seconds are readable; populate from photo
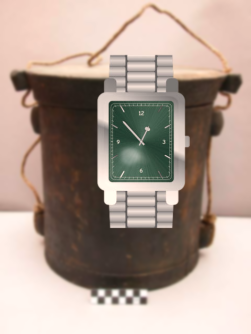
h=12 m=53
